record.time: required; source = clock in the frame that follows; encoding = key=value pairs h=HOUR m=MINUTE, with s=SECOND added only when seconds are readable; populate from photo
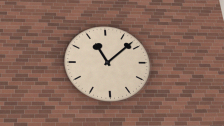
h=11 m=8
